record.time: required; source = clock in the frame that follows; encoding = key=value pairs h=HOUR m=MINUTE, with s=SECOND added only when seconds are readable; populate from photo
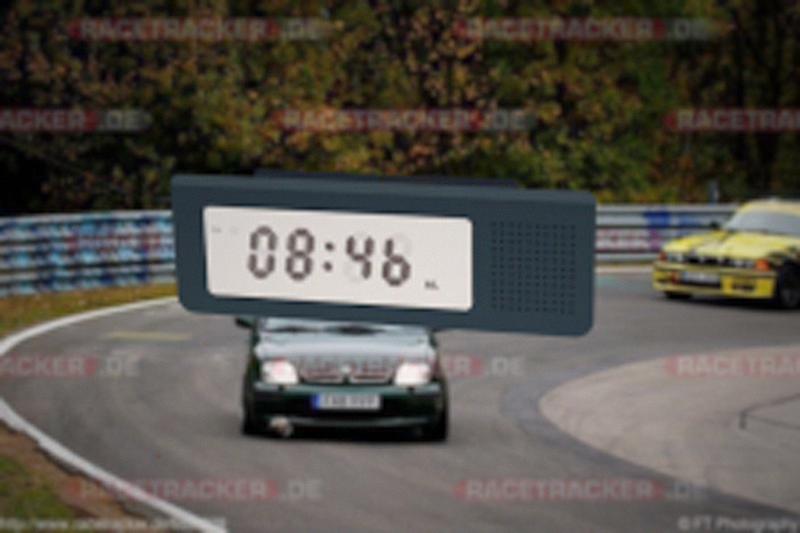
h=8 m=46
